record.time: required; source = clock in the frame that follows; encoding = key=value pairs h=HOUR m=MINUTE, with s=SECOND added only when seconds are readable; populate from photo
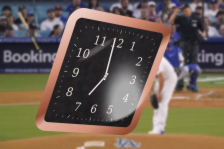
h=6 m=59
